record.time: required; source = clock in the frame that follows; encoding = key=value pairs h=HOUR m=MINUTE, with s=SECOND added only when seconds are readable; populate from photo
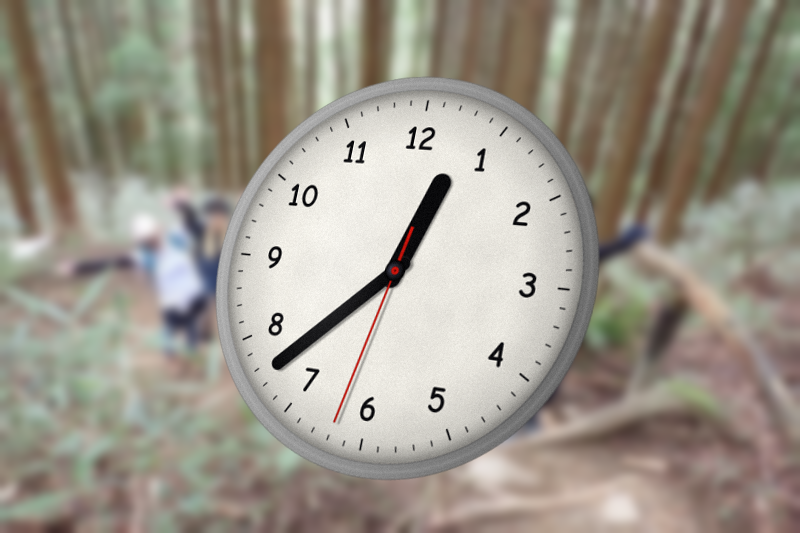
h=12 m=37 s=32
